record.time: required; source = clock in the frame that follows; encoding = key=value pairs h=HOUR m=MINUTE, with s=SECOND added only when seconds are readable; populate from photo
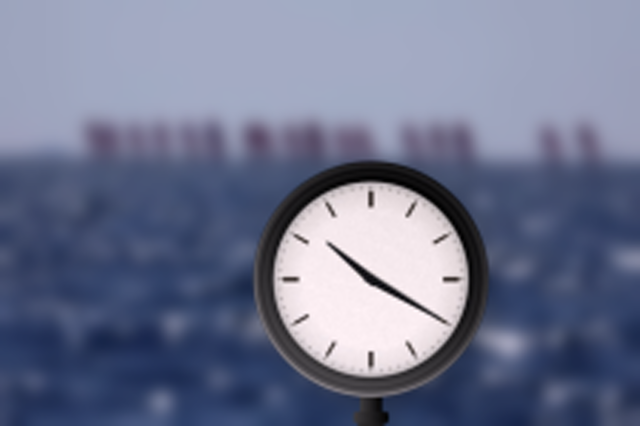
h=10 m=20
